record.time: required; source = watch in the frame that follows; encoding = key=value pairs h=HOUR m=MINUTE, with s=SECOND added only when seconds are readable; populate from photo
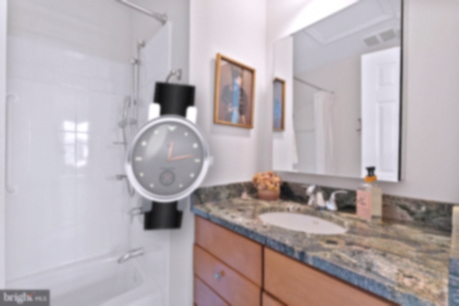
h=12 m=13
